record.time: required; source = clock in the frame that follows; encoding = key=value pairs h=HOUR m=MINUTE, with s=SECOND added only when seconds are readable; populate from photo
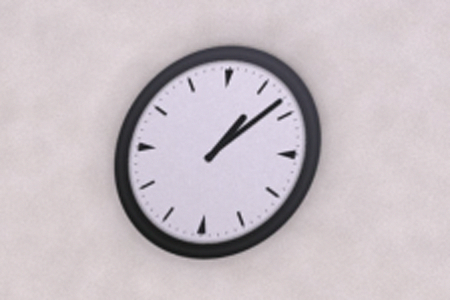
h=1 m=8
